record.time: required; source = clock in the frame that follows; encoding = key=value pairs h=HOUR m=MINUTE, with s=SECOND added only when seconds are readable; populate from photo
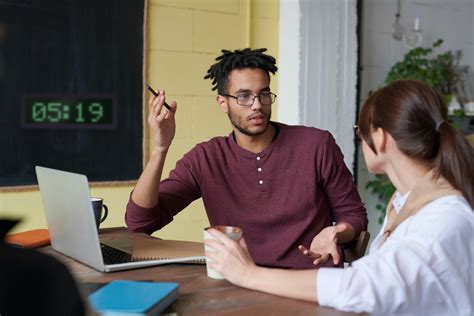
h=5 m=19
